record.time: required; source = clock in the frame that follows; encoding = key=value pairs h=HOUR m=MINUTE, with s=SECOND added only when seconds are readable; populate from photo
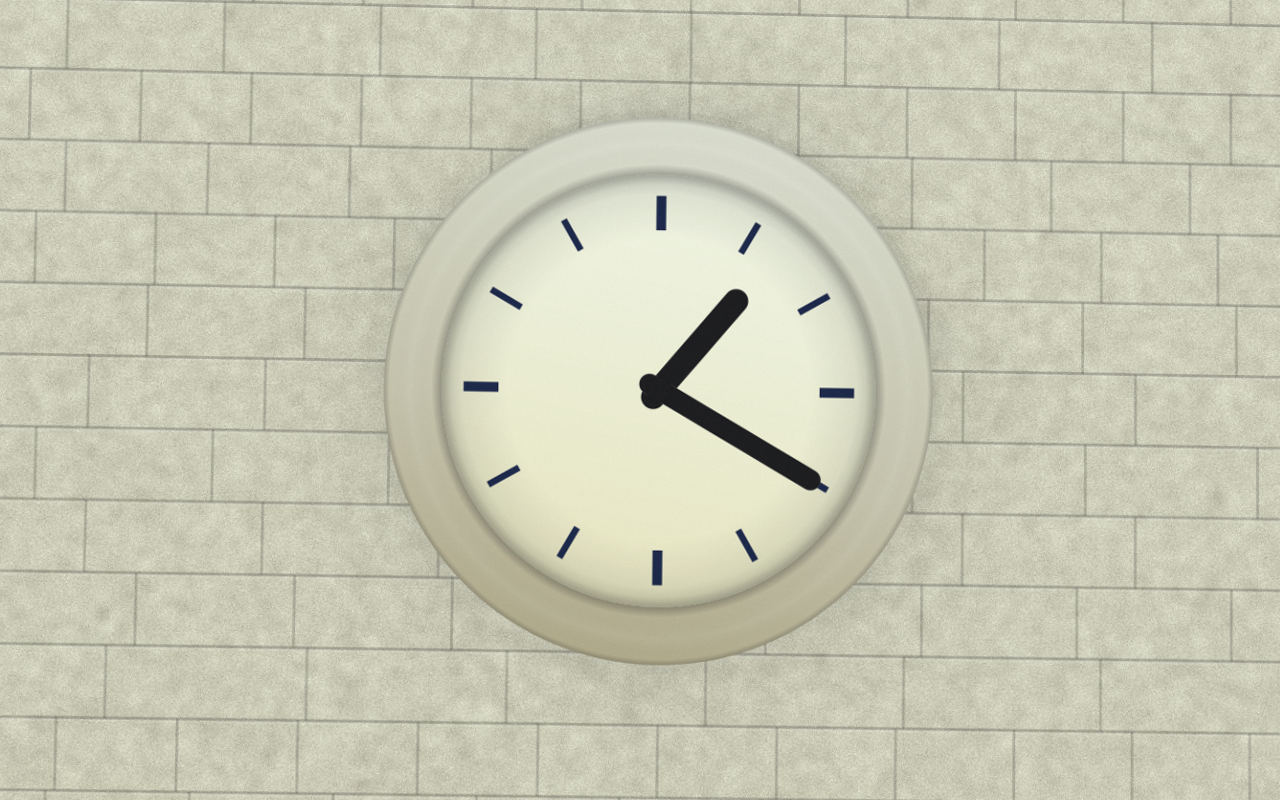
h=1 m=20
